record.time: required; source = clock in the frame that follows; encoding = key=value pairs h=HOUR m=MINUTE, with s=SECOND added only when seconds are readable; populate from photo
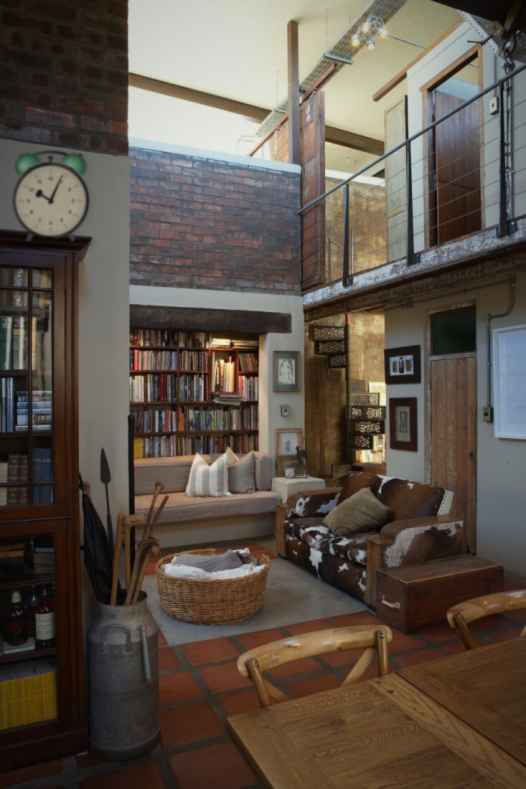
h=10 m=4
